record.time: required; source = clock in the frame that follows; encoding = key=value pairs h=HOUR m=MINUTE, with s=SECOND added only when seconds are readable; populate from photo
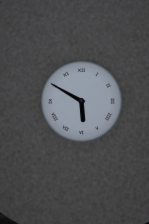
h=5 m=50
